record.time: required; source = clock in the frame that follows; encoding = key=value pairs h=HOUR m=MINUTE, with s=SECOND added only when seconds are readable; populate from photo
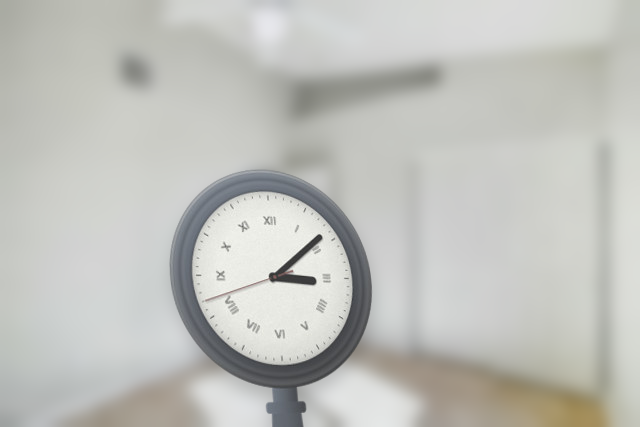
h=3 m=8 s=42
